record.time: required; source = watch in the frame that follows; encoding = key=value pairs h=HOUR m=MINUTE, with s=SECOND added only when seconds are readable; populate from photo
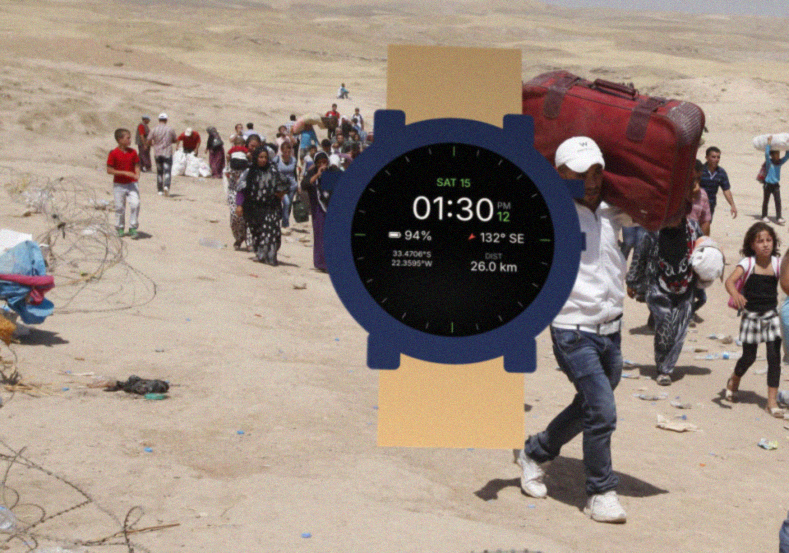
h=1 m=30 s=12
